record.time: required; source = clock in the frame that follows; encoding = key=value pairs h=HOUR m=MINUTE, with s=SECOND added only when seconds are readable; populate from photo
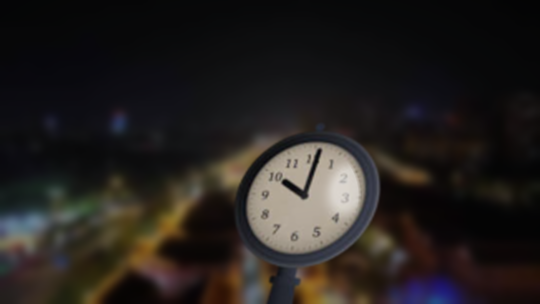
h=10 m=1
